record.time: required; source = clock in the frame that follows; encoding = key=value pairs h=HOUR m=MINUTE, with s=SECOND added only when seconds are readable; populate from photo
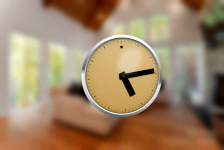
h=5 m=14
